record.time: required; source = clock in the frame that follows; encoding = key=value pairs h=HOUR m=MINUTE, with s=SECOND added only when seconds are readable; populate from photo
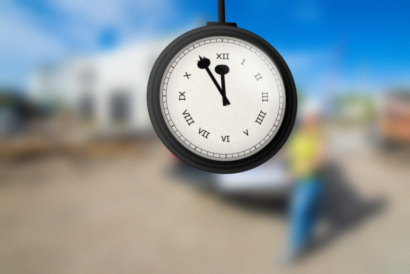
h=11 m=55
